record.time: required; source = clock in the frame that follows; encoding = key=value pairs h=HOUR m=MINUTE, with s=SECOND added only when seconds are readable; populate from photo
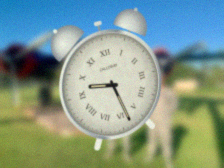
h=9 m=28
